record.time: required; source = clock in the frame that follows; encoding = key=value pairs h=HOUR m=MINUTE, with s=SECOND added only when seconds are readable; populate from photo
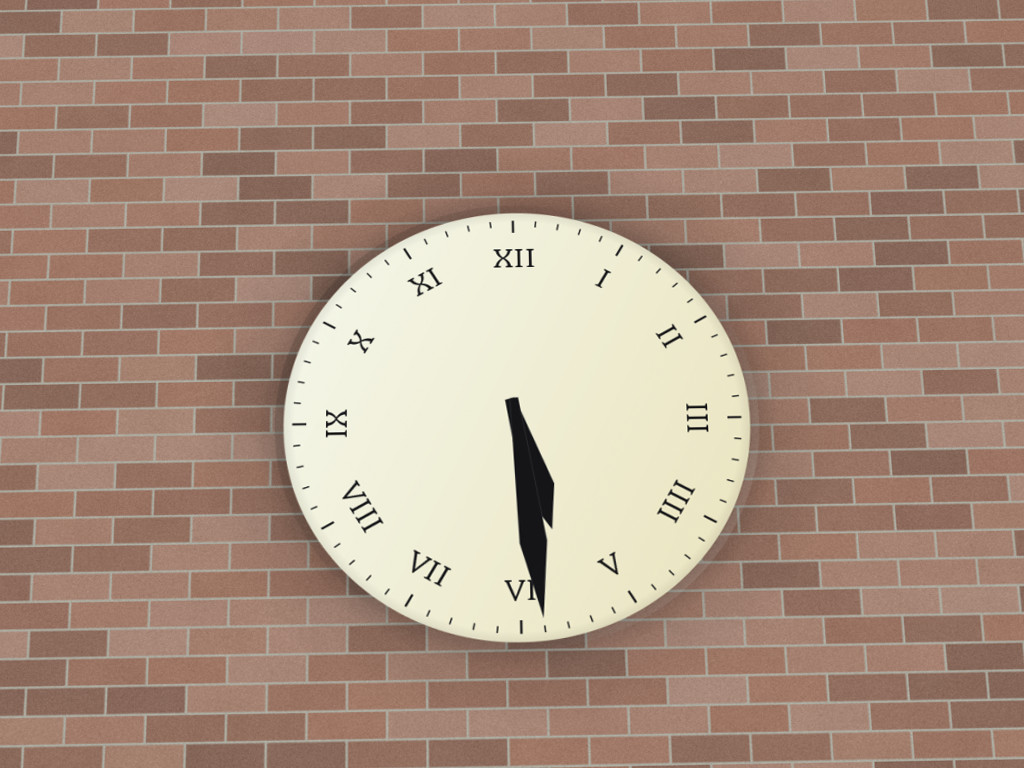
h=5 m=29
